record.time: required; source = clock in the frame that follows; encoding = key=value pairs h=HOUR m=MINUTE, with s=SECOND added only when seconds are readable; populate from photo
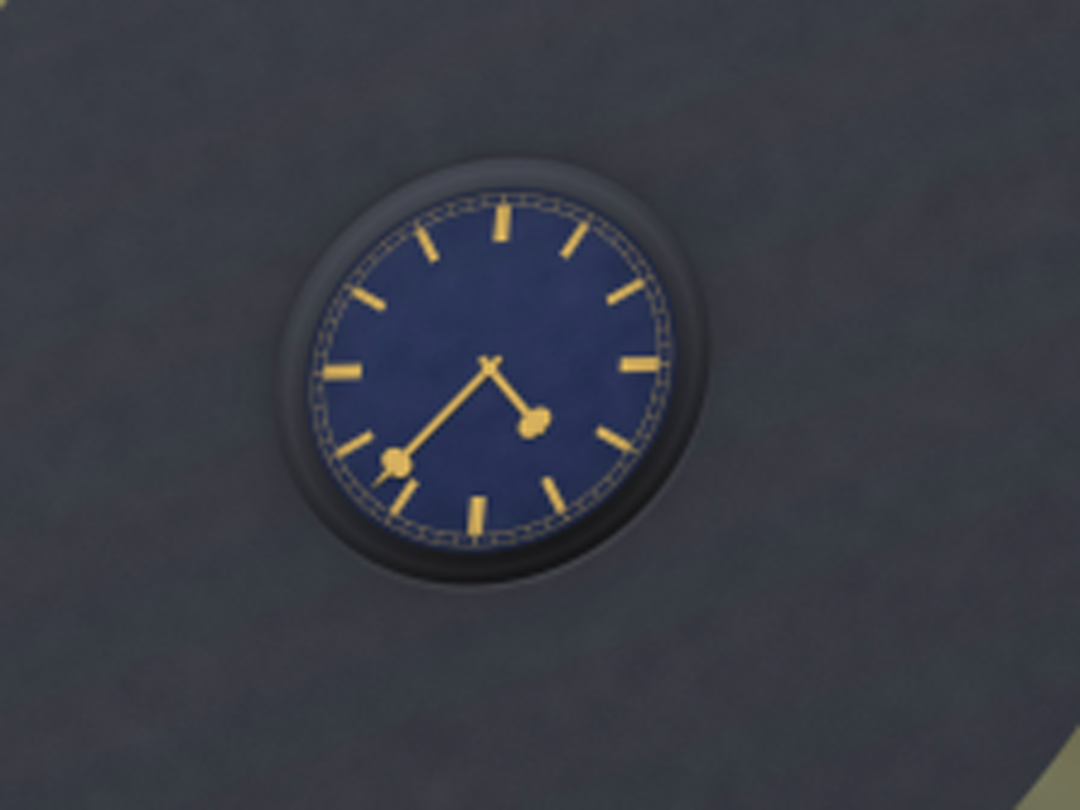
h=4 m=37
